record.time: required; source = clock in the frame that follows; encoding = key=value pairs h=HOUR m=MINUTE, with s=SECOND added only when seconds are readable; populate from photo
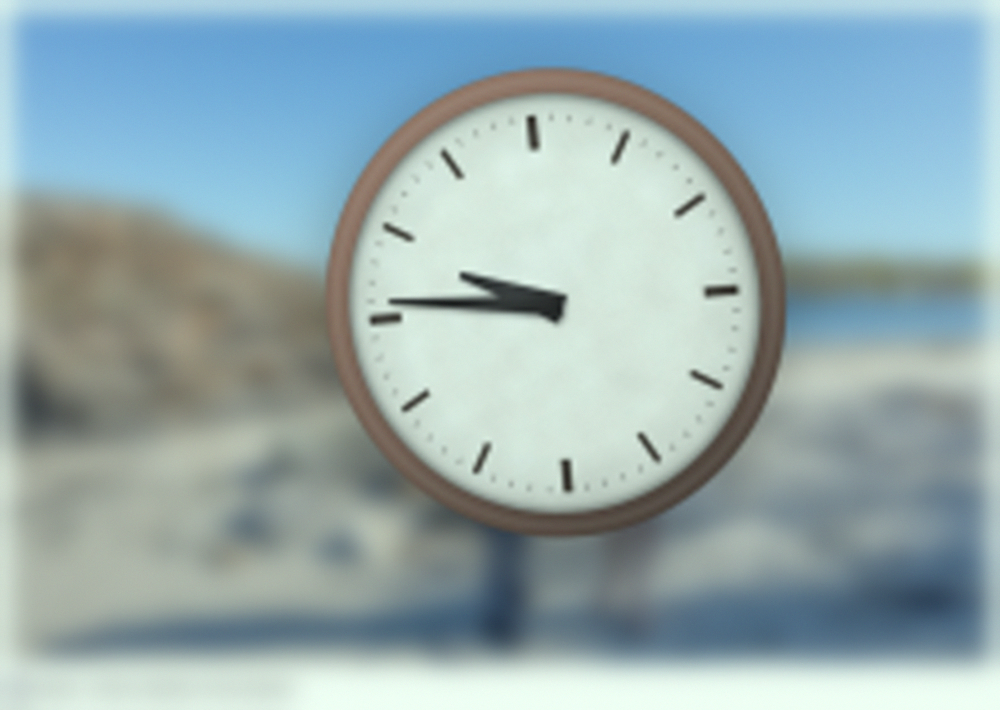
h=9 m=46
